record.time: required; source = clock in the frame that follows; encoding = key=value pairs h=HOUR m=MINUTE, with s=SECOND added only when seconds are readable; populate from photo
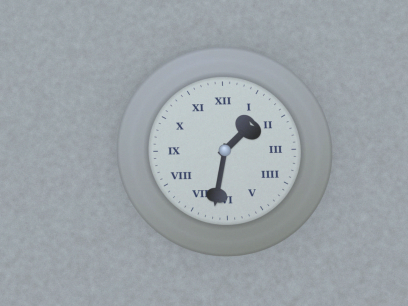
h=1 m=32
